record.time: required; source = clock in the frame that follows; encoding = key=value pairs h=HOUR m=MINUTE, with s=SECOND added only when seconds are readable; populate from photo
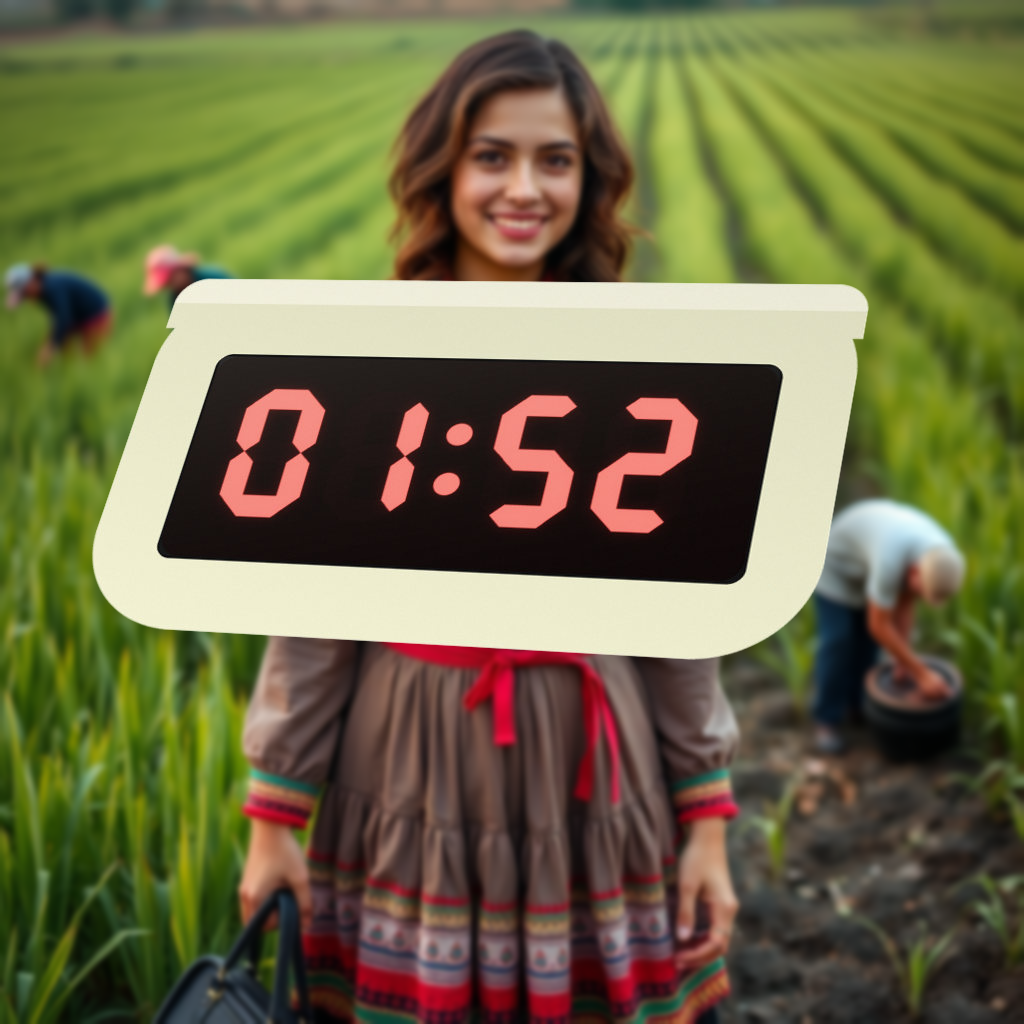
h=1 m=52
